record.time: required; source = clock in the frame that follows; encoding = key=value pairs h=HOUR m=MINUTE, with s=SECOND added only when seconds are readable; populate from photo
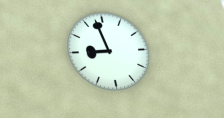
h=8 m=58
